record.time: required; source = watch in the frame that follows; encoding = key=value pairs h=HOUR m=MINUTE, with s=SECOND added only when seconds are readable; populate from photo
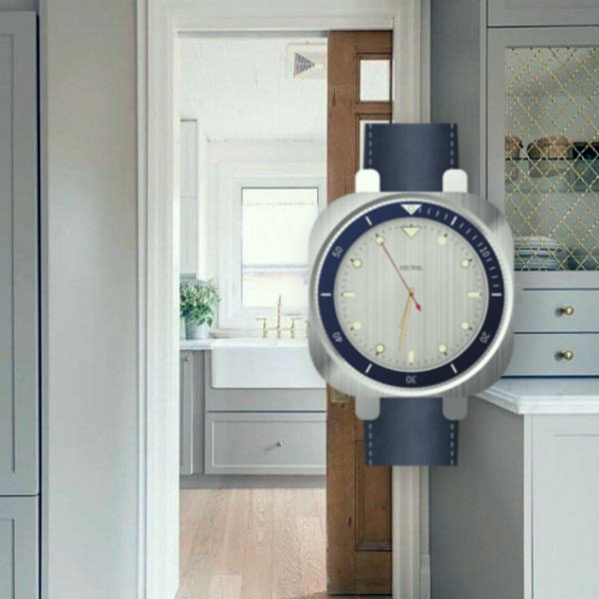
h=6 m=31 s=55
